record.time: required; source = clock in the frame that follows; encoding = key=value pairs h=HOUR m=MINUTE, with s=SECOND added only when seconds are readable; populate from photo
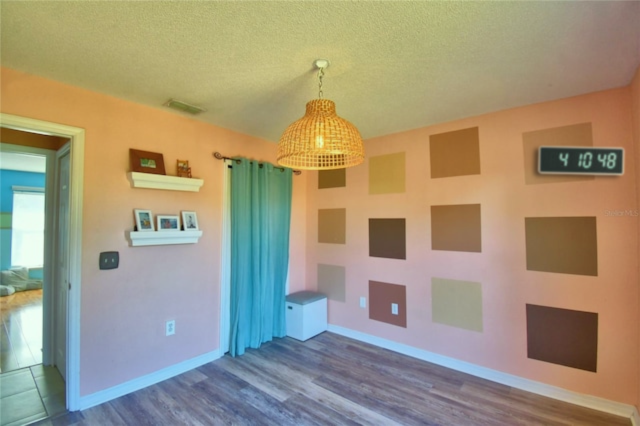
h=4 m=10 s=48
